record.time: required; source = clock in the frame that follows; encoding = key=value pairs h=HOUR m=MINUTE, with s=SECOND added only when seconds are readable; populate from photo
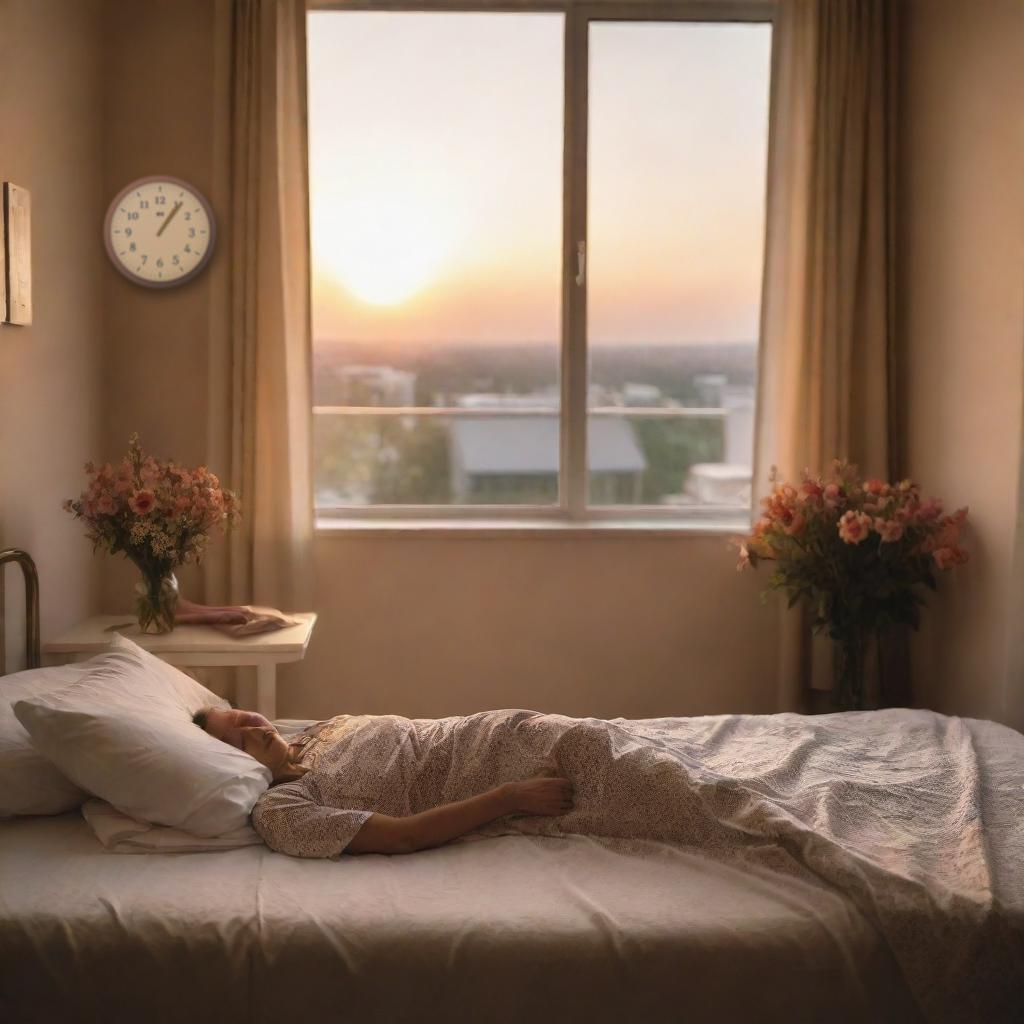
h=1 m=6
